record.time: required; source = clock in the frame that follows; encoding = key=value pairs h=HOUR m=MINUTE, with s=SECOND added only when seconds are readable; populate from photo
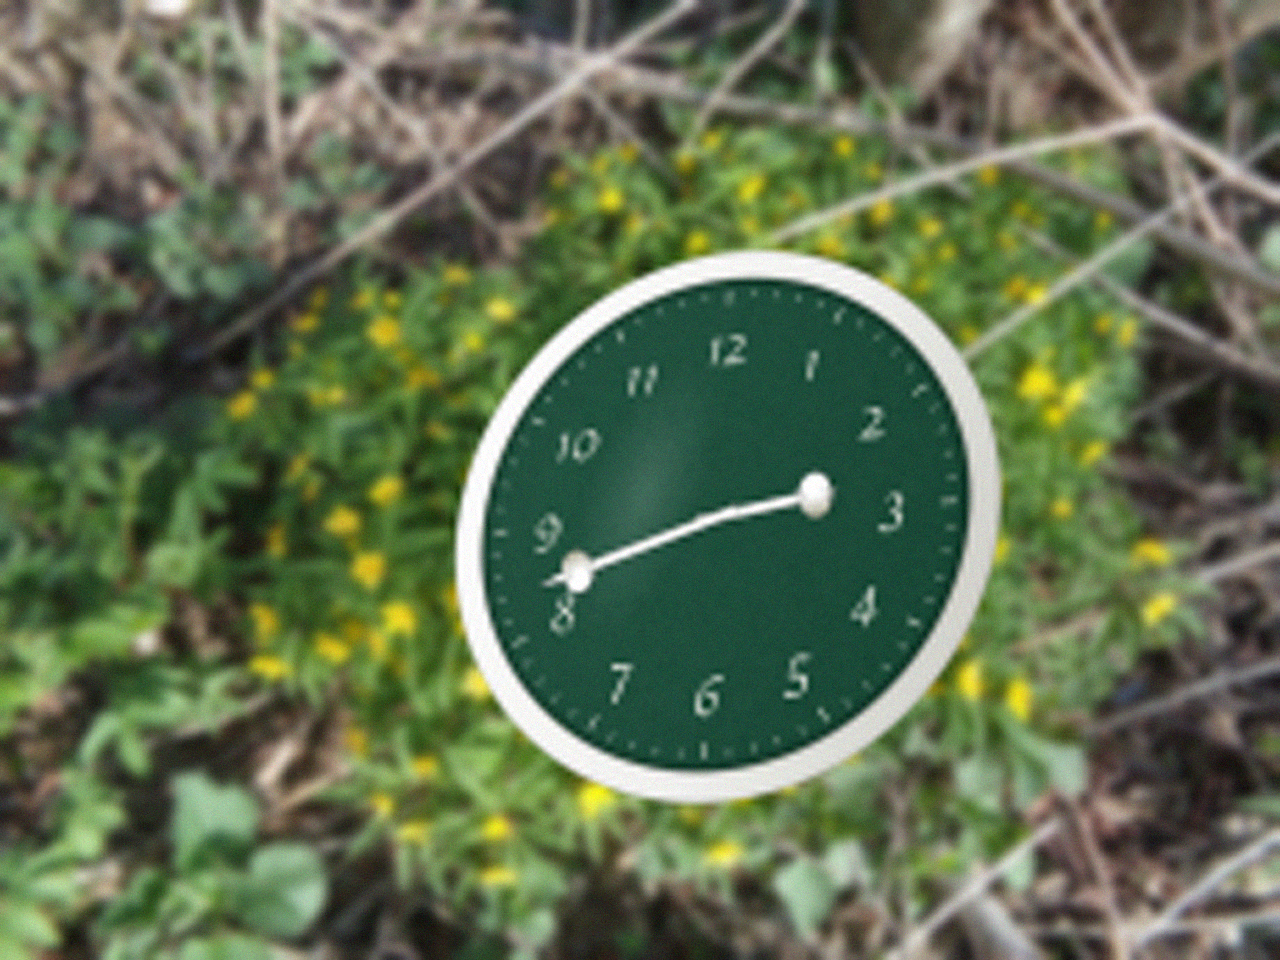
h=2 m=42
